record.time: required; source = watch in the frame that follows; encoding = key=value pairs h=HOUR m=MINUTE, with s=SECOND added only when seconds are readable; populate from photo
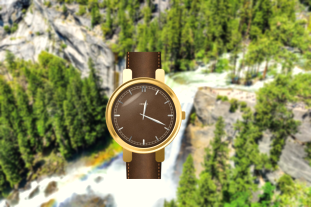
h=12 m=19
